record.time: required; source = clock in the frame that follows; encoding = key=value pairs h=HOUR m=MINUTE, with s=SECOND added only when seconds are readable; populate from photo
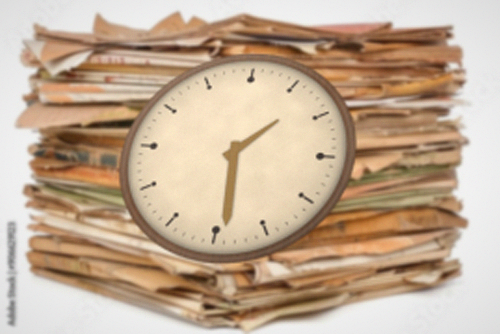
h=1 m=29
